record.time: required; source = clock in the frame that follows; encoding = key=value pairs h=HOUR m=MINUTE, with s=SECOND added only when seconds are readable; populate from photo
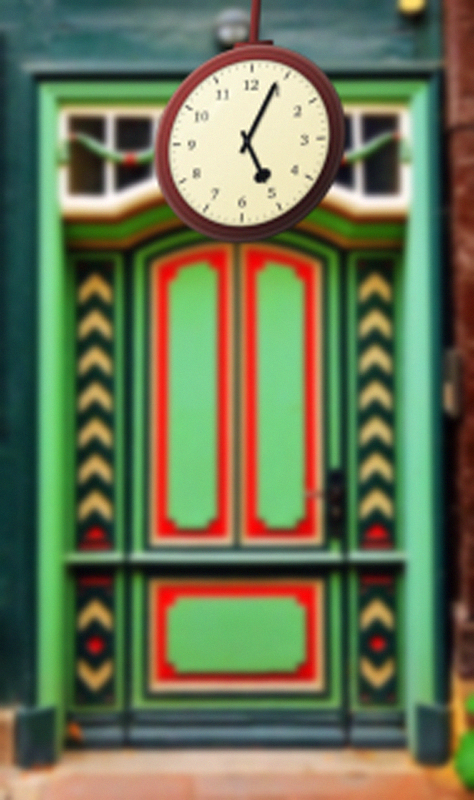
h=5 m=4
